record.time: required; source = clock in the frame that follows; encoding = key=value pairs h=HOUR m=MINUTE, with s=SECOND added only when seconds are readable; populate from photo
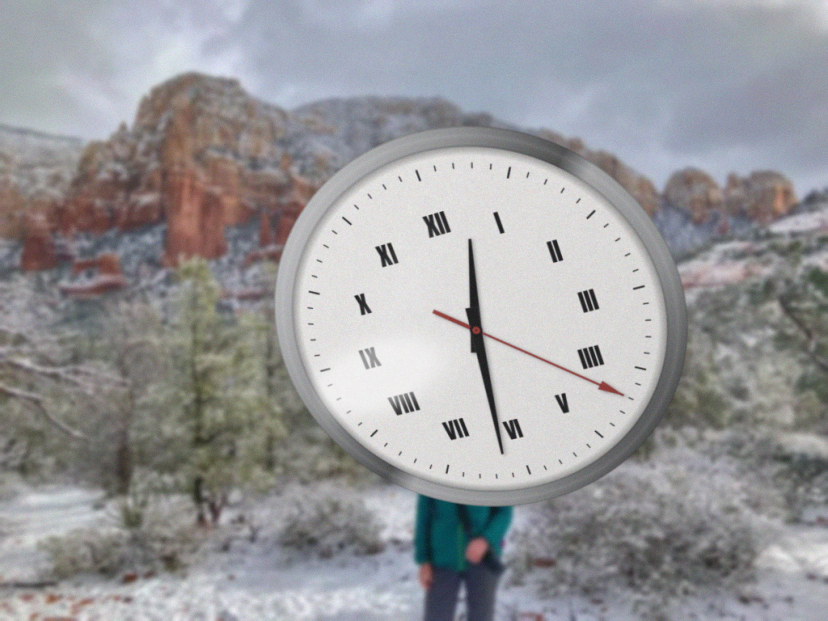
h=12 m=31 s=22
